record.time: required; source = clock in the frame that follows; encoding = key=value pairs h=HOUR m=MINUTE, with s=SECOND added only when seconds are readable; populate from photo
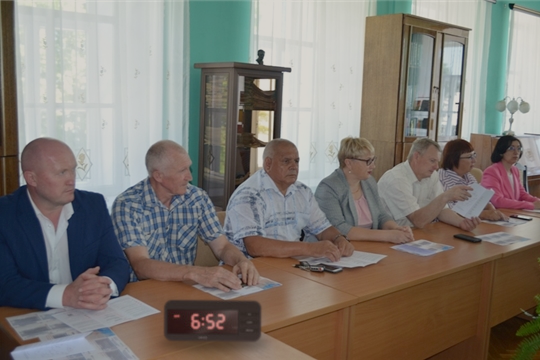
h=6 m=52
